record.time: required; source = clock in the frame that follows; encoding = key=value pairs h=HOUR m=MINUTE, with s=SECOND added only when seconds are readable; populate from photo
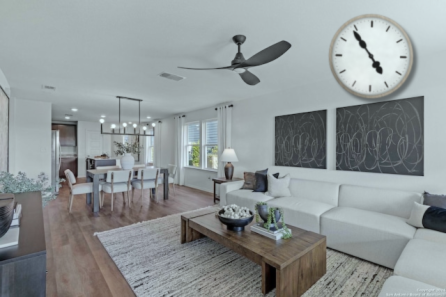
h=4 m=54
